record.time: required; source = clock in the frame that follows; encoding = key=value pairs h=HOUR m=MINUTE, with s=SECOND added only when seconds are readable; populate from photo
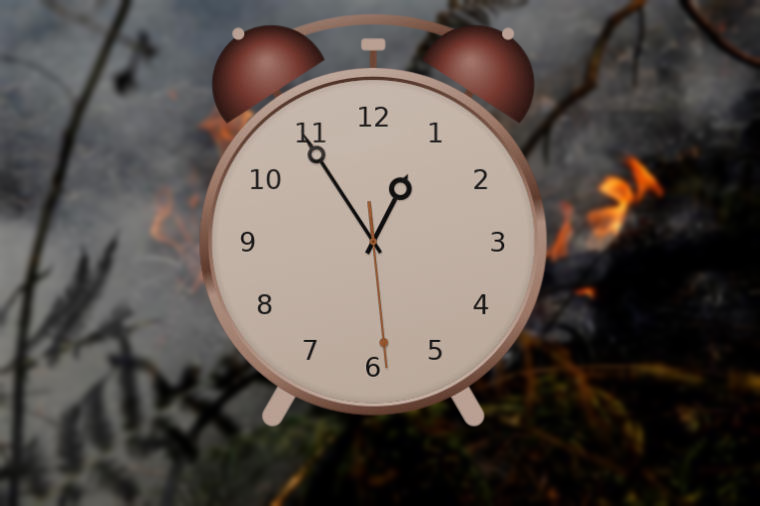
h=12 m=54 s=29
